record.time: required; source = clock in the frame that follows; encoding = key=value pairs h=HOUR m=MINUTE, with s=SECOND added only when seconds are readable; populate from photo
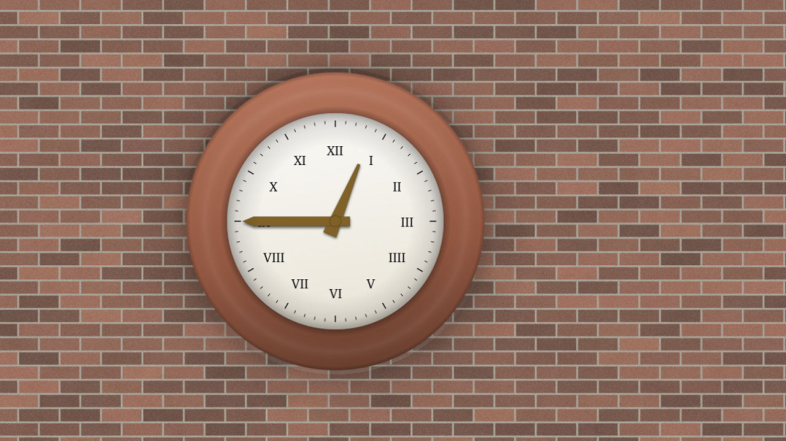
h=12 m=45
